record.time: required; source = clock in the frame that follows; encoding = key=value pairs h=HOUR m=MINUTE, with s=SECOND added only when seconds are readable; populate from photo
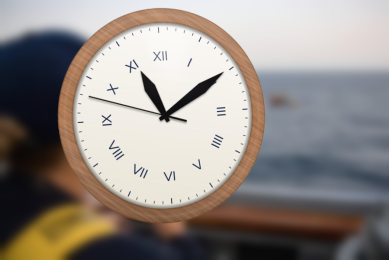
h=11 m=9 s=48
